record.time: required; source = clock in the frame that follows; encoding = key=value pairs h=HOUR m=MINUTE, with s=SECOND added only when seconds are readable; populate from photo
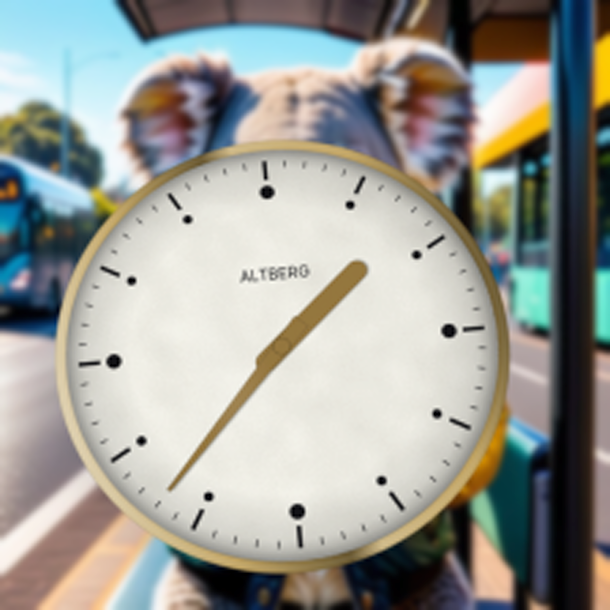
h=1 m=37
